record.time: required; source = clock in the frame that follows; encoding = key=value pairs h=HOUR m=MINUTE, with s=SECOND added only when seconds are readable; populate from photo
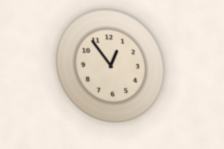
h=12 m=54
